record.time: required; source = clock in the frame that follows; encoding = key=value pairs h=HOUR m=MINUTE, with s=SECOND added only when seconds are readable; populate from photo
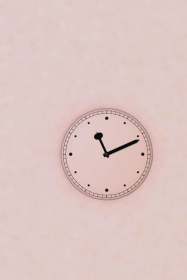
h=11 m=11
